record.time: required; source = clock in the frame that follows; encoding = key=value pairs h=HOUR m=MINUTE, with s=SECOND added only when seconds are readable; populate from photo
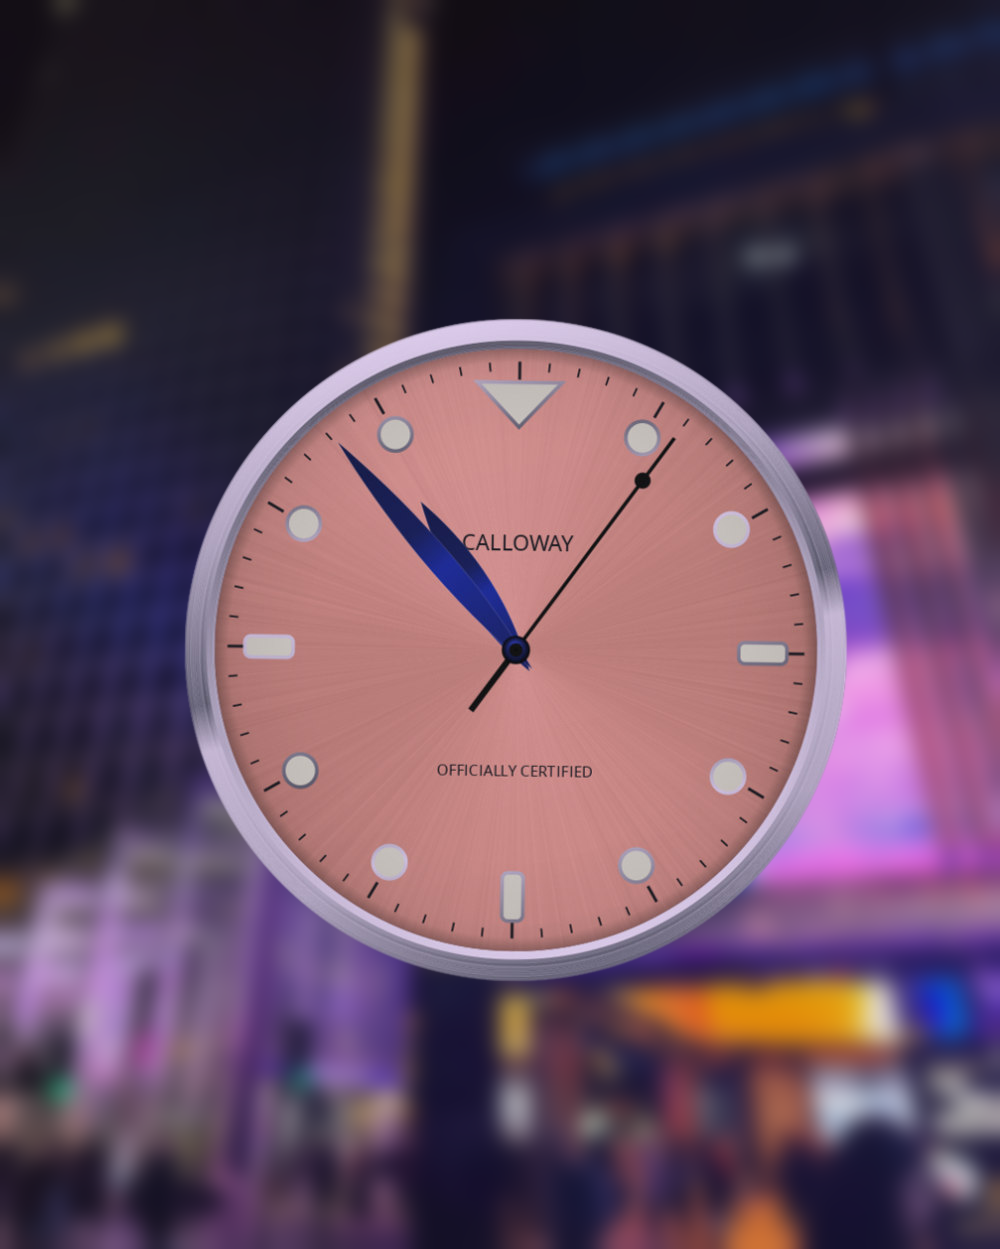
h=10 m=53 s=6
